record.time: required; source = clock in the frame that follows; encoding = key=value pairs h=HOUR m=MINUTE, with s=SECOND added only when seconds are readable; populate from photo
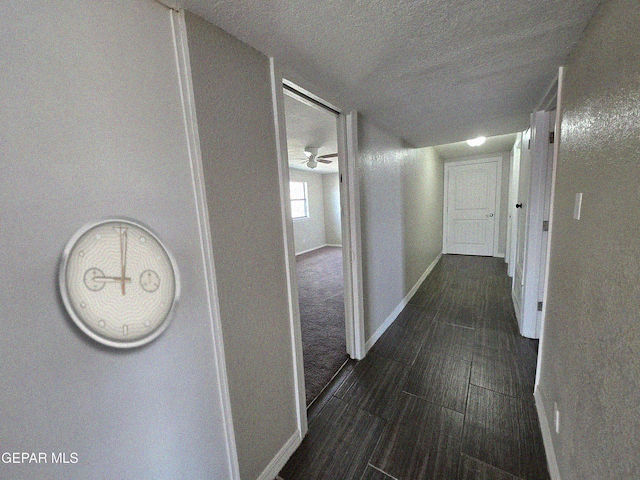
h=9 m=1
